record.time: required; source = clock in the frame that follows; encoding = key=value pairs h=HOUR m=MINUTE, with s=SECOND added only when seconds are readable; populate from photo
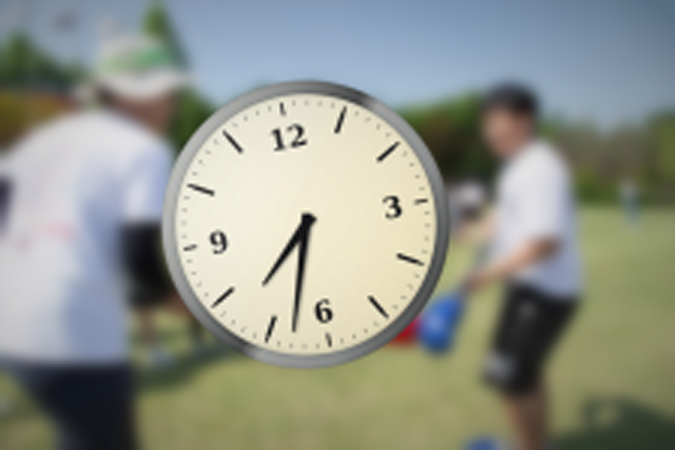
h=7 m=33
